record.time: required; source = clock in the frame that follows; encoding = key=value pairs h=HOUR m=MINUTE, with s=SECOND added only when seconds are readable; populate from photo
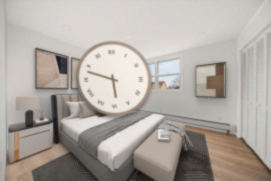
h=5 m=48
